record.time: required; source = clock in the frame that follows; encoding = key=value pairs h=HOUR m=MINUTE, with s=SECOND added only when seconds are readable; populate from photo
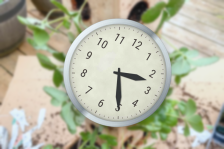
h=2 m=25
